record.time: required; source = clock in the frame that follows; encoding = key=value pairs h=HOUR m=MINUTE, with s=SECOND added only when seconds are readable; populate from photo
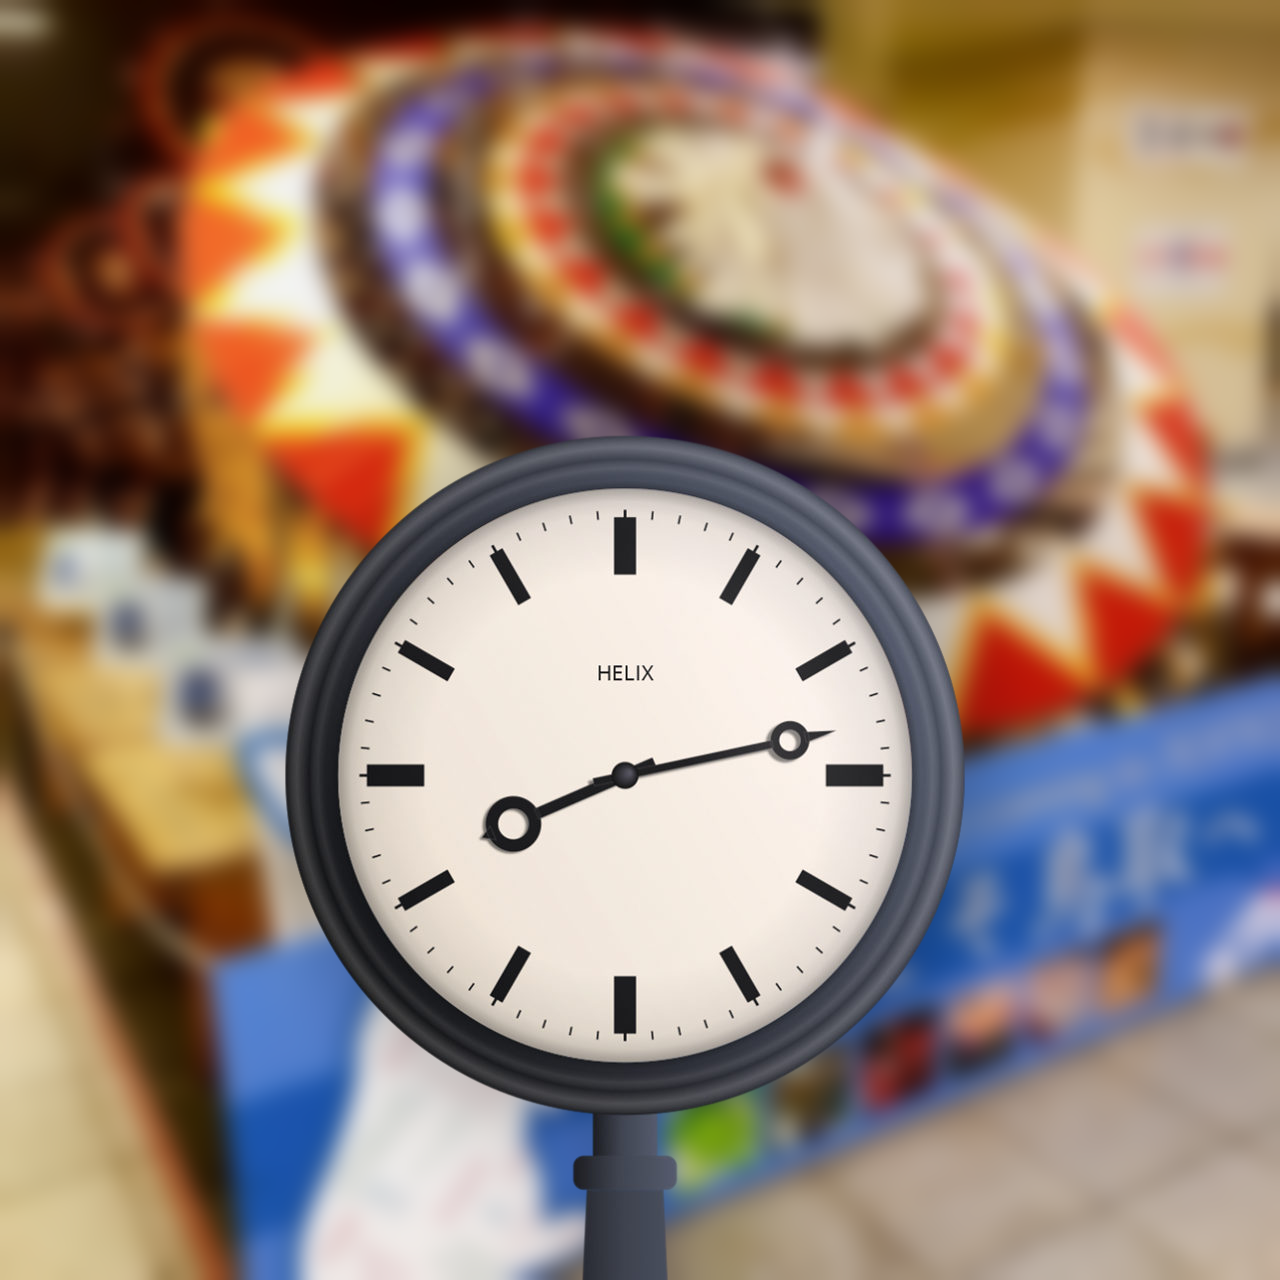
h=8 m=13
